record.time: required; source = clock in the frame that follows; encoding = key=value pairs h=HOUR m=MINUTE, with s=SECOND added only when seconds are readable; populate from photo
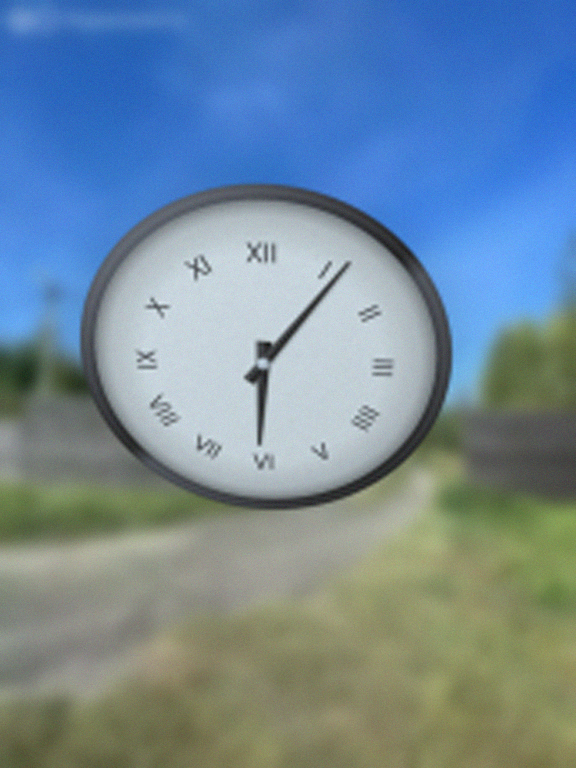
h=6 m=6
